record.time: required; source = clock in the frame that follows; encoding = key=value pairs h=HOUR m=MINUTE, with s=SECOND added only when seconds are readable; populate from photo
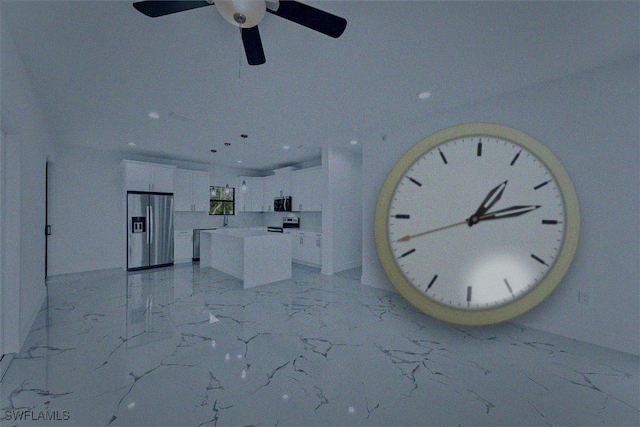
h=1 m=12 s=42
